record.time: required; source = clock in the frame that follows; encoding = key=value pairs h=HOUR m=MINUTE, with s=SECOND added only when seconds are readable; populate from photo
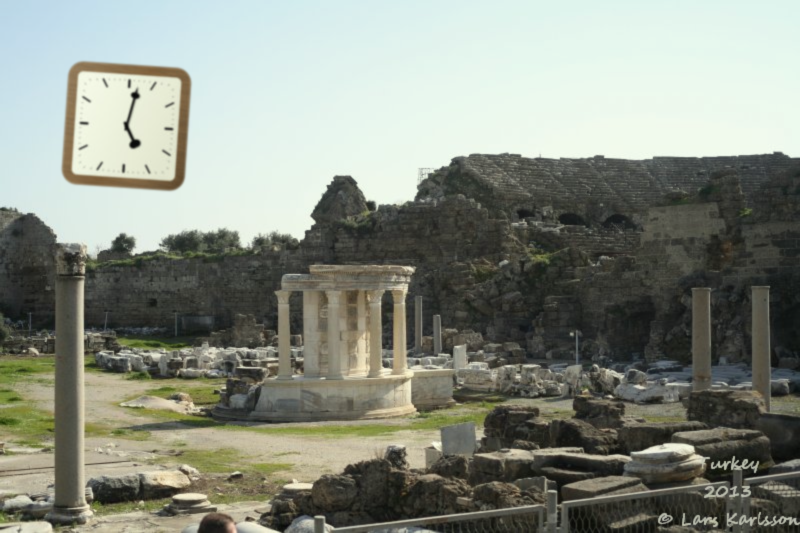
h=5 m=2
